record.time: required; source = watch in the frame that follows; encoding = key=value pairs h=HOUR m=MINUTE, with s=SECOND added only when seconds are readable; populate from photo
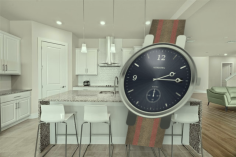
h=2 m=15
